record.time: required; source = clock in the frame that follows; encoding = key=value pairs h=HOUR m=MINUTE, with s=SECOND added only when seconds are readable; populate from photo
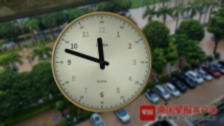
h=11 m=48
